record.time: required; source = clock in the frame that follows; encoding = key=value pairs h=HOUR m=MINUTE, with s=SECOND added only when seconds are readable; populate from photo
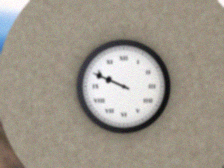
h=9 m=49
